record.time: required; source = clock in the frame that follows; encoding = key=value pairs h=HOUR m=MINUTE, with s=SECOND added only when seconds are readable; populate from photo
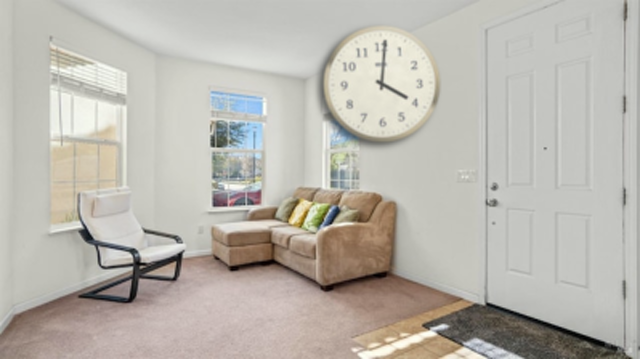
h=4 m=1
